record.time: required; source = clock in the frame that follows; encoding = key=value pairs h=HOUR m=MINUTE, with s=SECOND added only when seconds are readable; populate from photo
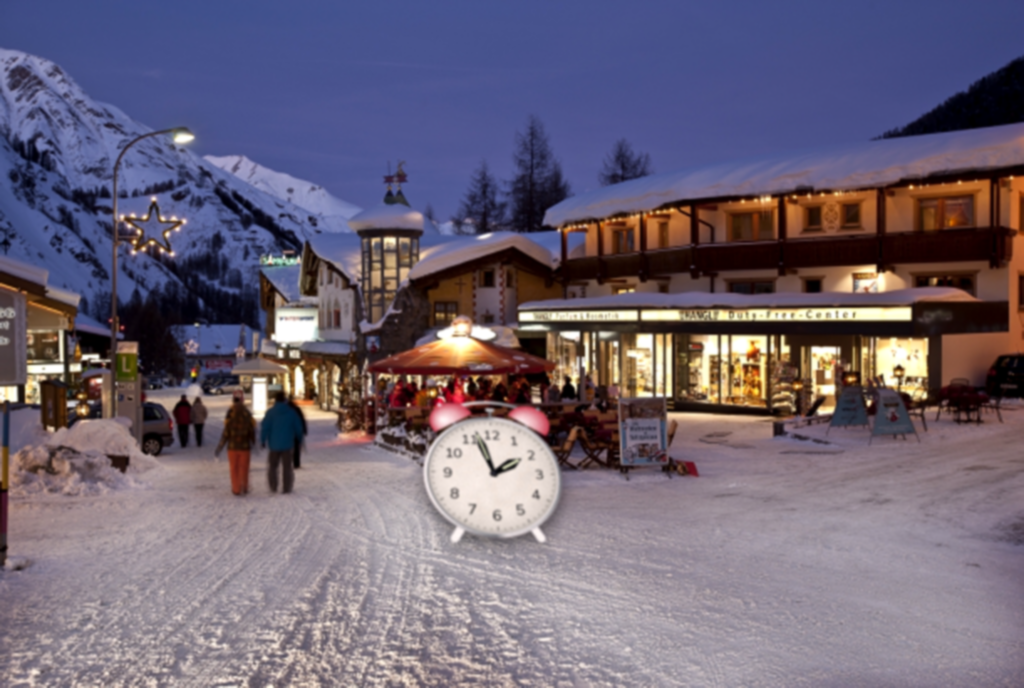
h=1 m=57
